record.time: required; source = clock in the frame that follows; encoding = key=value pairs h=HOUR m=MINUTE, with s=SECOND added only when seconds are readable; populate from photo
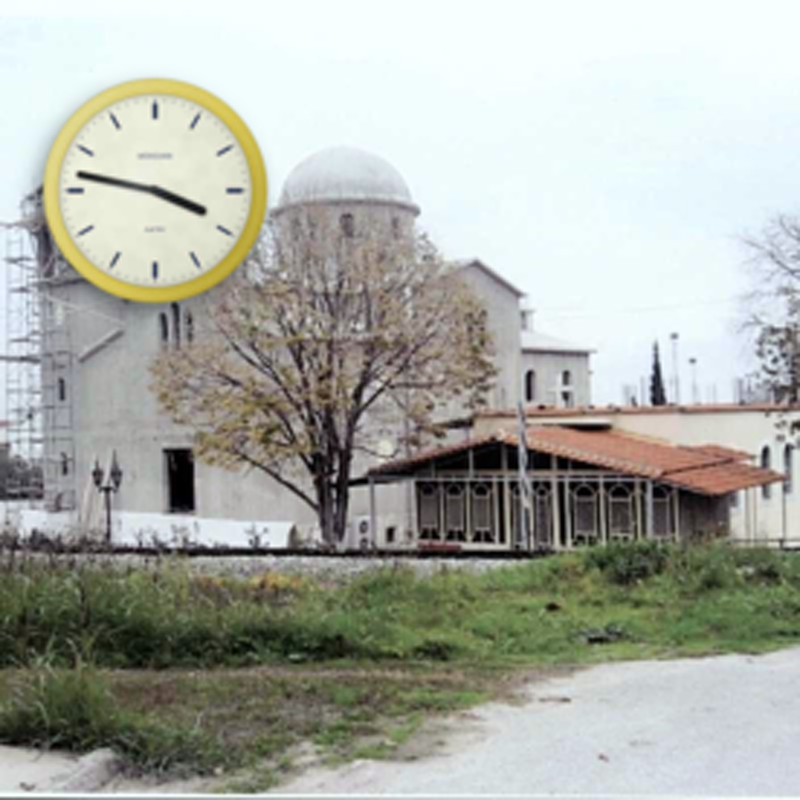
h=3 m=47
